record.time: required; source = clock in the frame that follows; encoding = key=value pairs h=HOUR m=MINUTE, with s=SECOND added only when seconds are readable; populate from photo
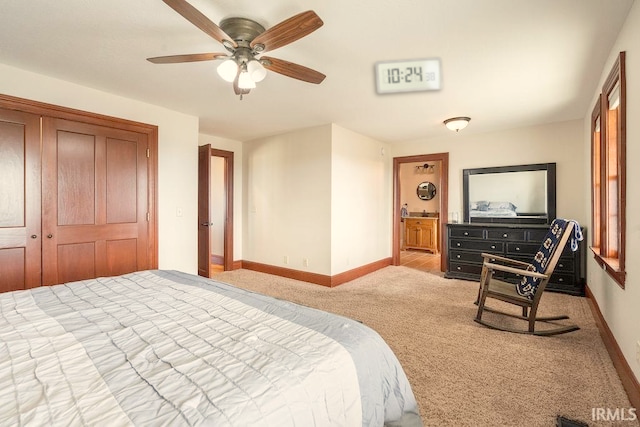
h=10 m=24
